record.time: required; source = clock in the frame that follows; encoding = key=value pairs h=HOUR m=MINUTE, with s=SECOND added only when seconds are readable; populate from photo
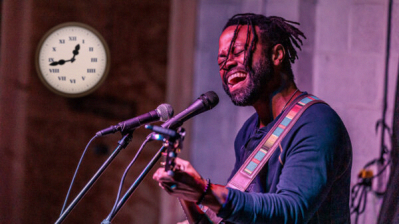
h=12 m=43
